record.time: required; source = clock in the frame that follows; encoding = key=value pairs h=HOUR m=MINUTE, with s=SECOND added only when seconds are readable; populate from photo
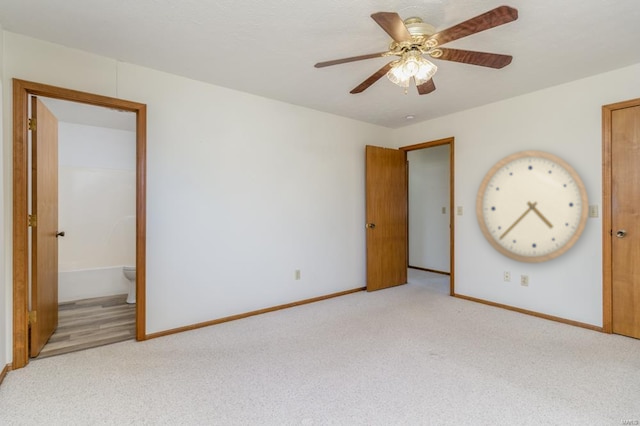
h=4 m=38
